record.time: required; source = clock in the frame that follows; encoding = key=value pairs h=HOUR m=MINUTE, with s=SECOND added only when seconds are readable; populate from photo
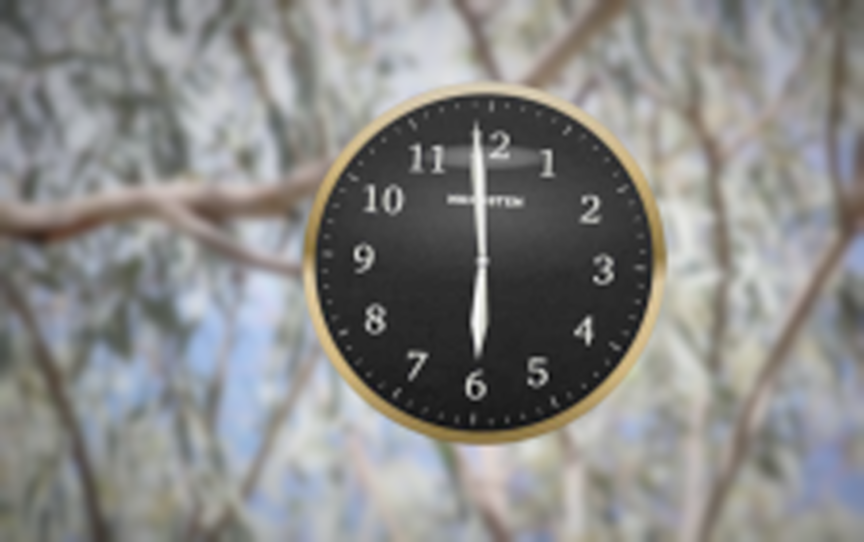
h=5 m=59
